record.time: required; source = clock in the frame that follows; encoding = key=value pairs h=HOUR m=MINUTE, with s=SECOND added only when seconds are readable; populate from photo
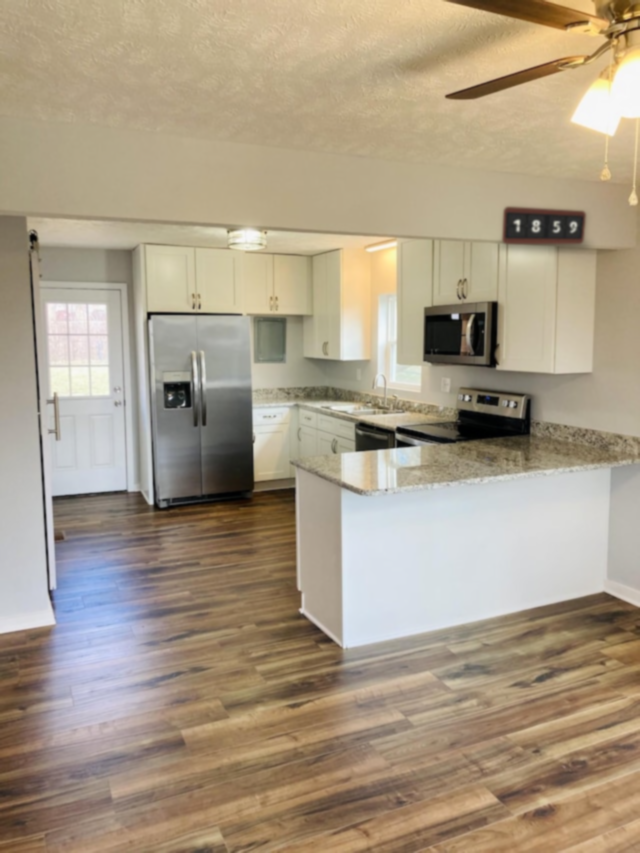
h=18 m=59
